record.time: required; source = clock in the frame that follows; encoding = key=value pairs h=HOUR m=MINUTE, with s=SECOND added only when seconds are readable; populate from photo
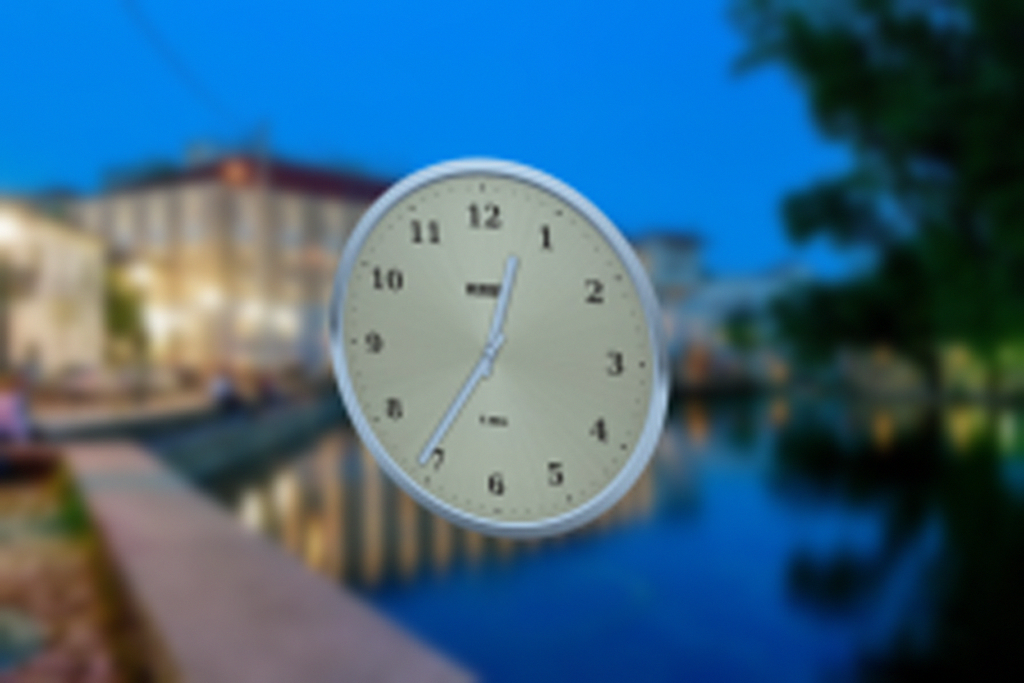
h=12 m=36
